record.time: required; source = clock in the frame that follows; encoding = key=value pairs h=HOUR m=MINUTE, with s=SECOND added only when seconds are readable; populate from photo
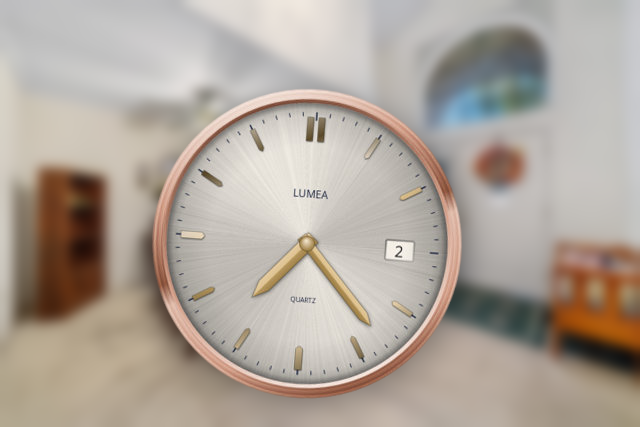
h=7 m=23
